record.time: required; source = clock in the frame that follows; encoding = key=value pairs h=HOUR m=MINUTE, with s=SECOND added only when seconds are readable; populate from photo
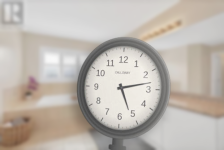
h=5 m=13
